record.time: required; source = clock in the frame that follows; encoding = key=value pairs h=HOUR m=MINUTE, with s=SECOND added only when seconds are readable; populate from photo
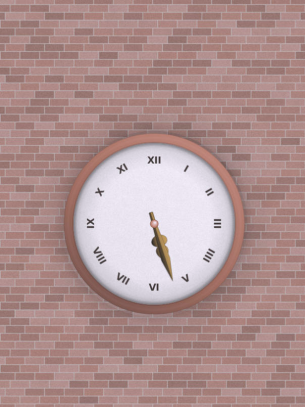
h=5 m=27
